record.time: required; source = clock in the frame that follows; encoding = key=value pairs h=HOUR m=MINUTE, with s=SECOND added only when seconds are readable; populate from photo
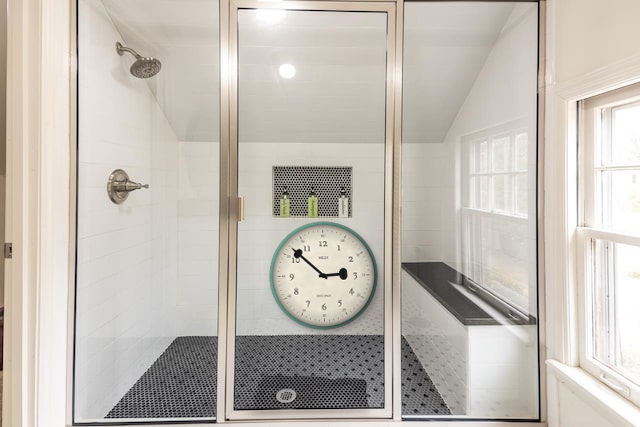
h=2 m=52
